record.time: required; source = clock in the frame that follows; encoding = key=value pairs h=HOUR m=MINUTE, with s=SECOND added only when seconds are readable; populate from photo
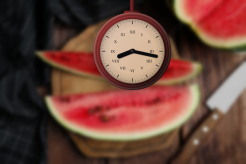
h=8 m=17
